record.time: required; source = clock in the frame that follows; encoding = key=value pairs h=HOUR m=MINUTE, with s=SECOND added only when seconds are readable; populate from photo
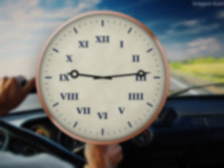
h=9 m=14
